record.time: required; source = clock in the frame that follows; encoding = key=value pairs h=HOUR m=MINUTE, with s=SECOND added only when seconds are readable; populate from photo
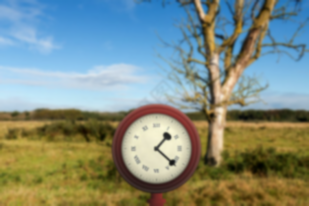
h=1 m=22
